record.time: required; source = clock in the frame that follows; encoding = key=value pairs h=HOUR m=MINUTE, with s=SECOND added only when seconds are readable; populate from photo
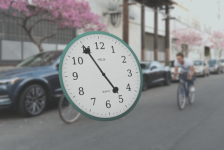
h=4 m=55
